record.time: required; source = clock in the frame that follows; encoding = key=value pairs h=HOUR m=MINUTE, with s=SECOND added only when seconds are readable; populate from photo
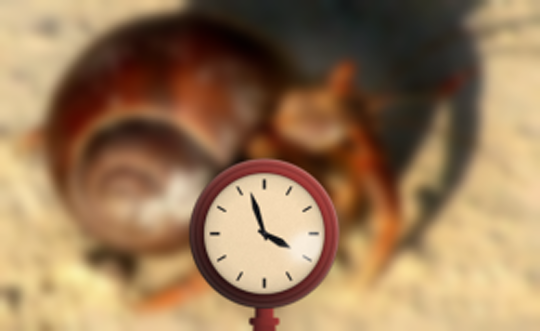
h=3 m=57
